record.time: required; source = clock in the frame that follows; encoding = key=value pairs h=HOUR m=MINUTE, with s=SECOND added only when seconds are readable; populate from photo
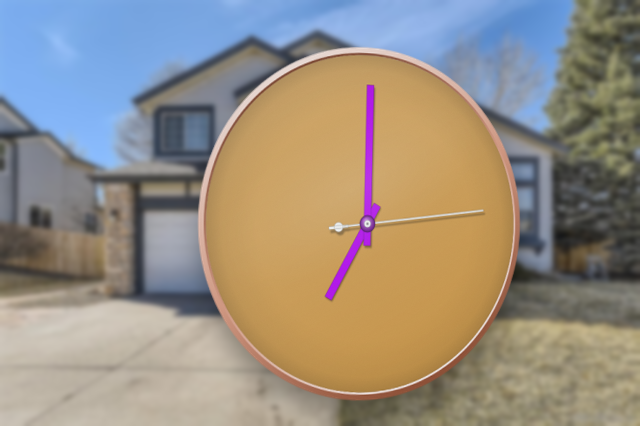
h=7 m=0 s=14
